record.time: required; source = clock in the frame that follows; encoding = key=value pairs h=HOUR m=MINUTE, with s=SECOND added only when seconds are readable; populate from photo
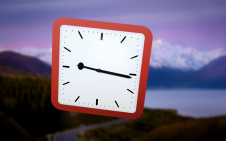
h=9 m=16
